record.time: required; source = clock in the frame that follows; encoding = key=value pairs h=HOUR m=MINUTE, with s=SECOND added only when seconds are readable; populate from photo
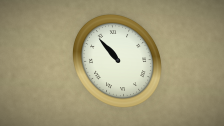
h=10 m=54
